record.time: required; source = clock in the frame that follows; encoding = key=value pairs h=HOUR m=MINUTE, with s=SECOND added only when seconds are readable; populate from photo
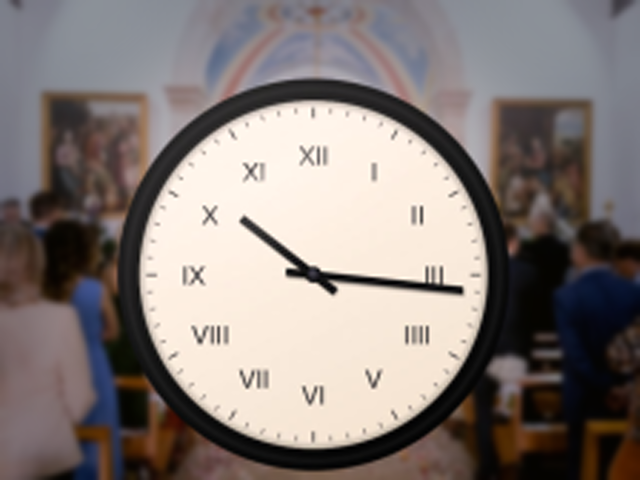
h=10 m=16
